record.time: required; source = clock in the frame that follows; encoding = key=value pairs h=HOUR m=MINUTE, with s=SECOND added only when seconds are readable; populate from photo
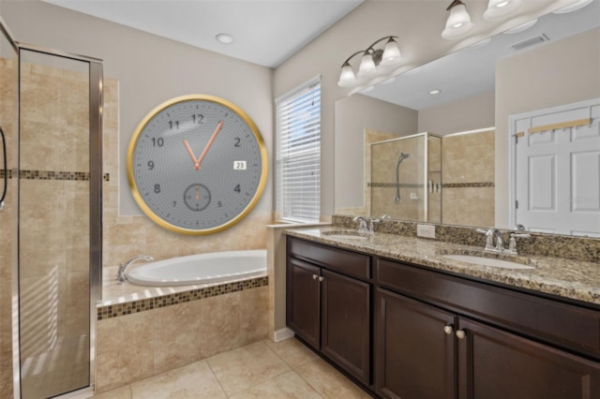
h=11 m=5
